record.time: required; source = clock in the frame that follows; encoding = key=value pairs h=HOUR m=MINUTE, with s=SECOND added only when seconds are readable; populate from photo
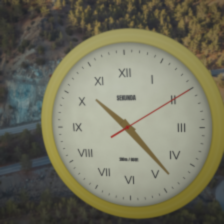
h=10 m=23 s=10
